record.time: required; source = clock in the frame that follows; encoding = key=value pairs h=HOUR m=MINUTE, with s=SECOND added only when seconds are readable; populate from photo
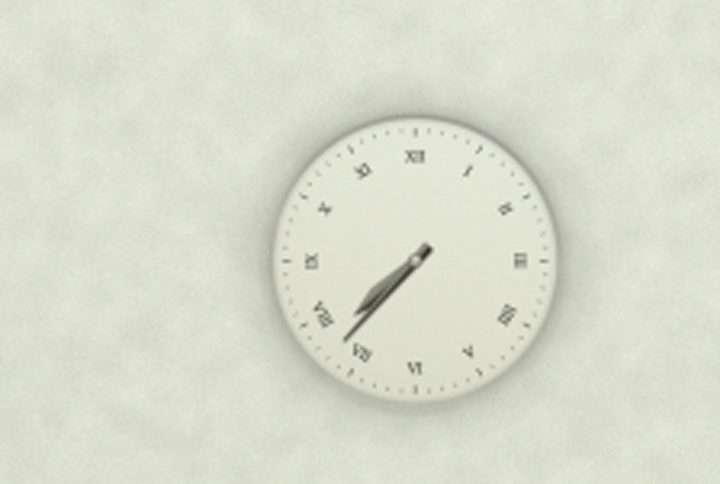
h=7 m=37
